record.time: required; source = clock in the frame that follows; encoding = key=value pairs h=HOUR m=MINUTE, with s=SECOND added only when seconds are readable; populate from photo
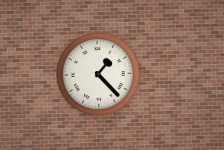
h=1 m=23
